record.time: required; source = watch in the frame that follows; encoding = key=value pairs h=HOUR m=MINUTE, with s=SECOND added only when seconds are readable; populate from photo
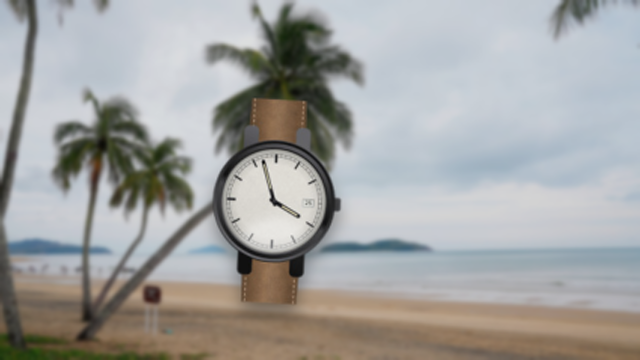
h=3 m=57
